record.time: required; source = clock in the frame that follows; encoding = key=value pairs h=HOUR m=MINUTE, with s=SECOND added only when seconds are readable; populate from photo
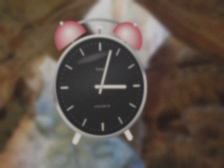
h=3 m=3
